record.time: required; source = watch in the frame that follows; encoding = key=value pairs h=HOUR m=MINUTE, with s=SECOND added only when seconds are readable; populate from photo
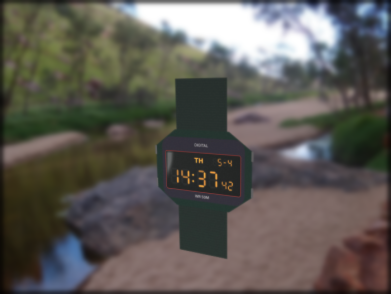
h=14 m=37
